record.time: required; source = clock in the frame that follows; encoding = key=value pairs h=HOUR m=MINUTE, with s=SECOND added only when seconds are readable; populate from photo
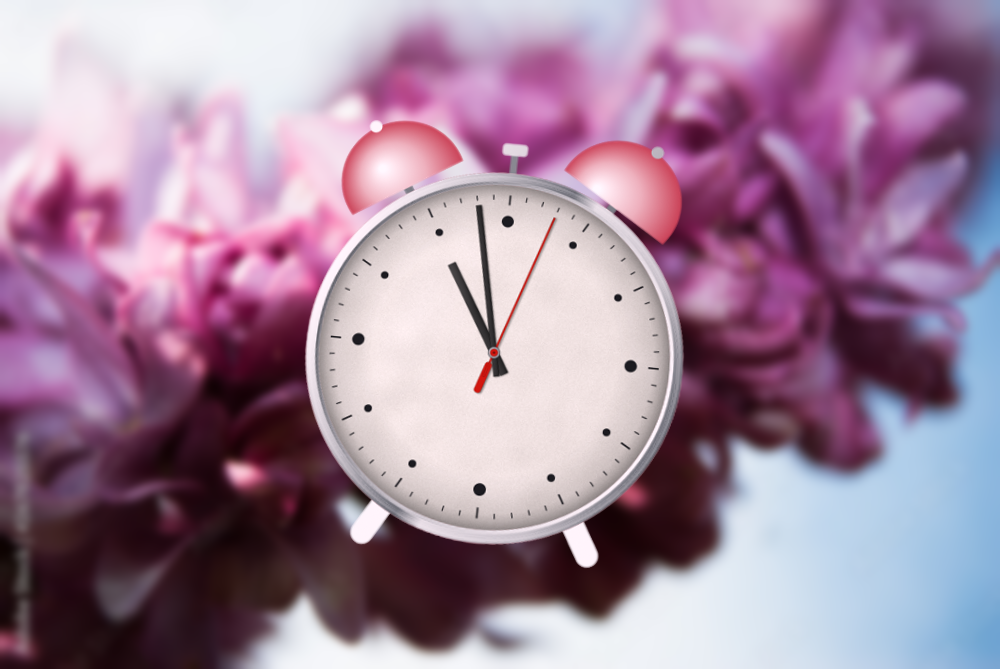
h=10 m=58 s=3
